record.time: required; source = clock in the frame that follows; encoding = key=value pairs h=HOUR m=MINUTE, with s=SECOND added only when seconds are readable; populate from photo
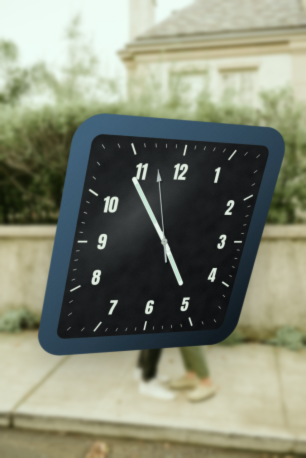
h=4 m=53 s=57
